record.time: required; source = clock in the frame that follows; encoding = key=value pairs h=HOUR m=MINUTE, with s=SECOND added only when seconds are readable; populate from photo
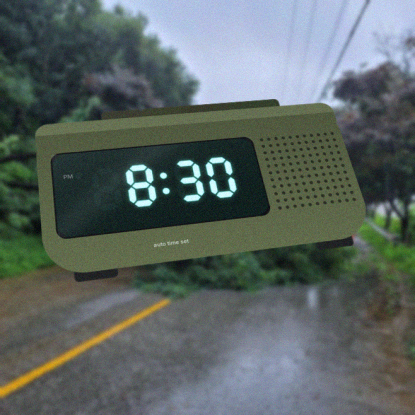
h=8 m=30
